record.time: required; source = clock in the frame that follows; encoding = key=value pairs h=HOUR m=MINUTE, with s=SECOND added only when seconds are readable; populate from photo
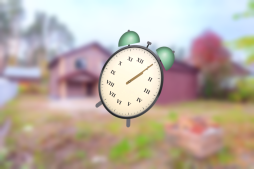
h=1 m=5
